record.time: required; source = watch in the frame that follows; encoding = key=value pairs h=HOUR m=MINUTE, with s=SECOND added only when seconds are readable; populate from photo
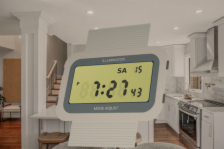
h=7 m=27 s=43
